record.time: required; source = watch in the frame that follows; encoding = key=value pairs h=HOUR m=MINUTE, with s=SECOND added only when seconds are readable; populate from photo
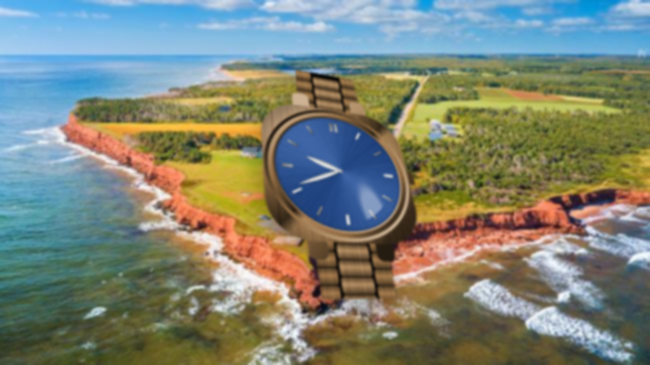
h=9 m=41
